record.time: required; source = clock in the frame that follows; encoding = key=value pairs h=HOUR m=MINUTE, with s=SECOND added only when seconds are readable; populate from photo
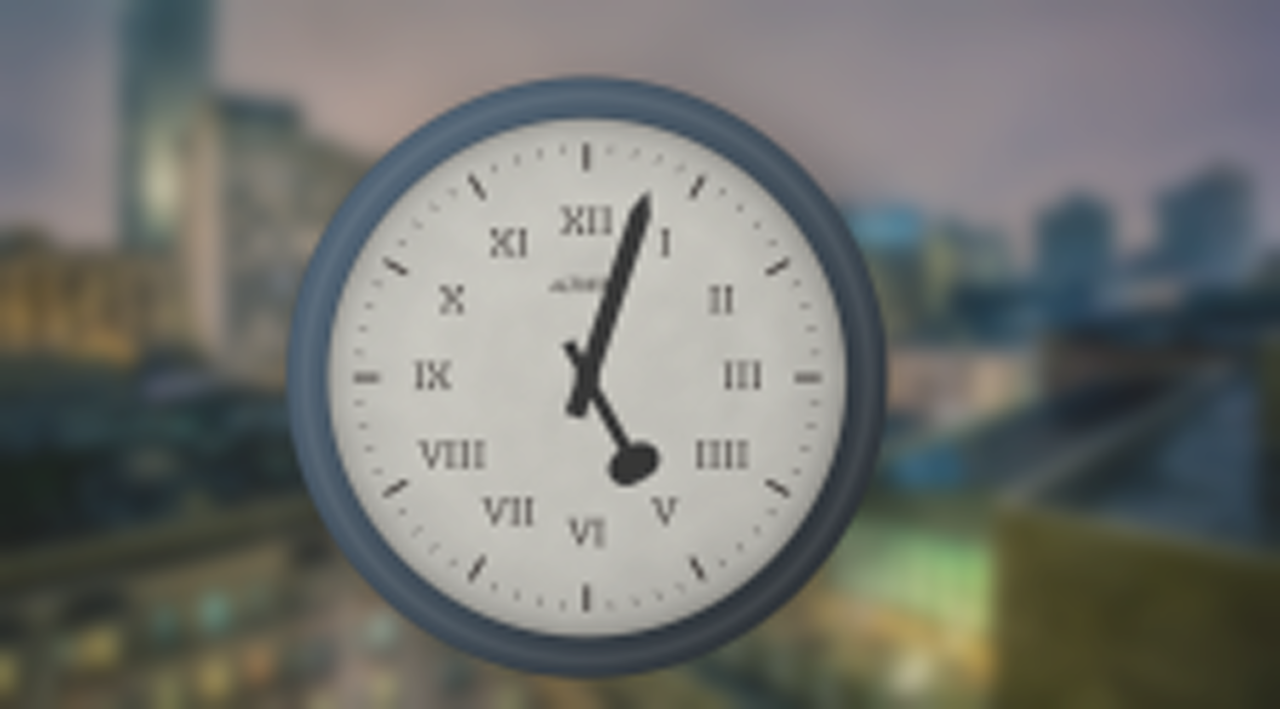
h=5 m=3
